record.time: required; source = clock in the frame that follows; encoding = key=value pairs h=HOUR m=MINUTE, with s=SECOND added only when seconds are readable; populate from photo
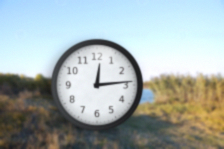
h=12 m=14
